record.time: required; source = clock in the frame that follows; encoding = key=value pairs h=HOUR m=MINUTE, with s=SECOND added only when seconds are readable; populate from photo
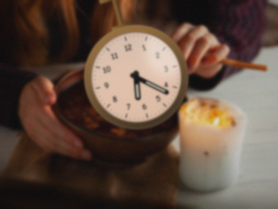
h=6 m=22
